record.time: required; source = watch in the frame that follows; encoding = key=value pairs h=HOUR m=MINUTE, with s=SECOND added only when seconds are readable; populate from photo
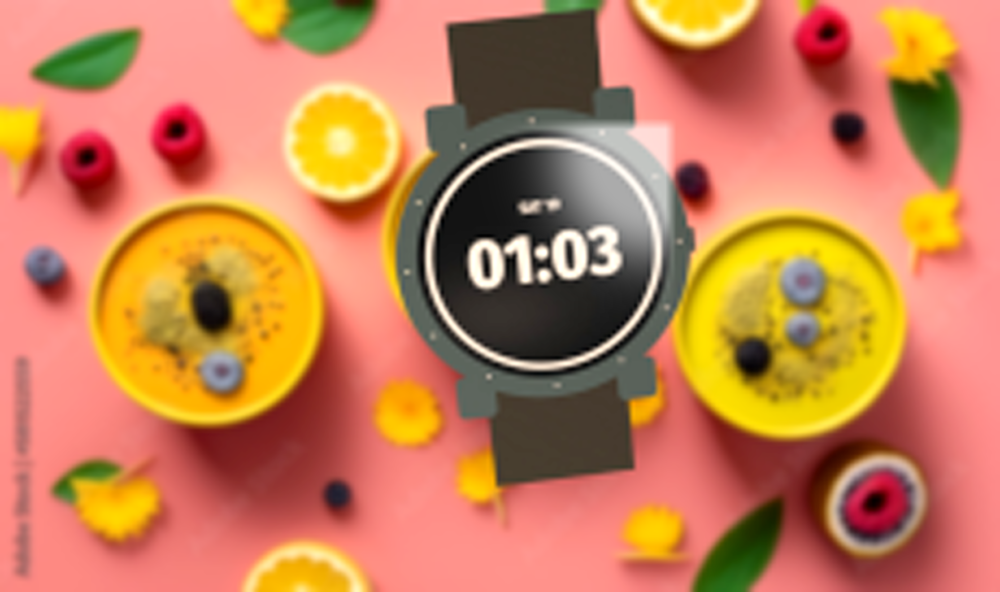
h=1 m=3
